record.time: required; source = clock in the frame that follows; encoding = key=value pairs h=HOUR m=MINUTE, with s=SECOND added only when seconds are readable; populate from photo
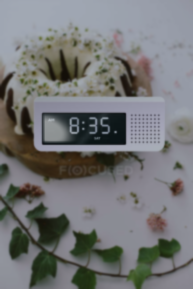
h=8 m=35
